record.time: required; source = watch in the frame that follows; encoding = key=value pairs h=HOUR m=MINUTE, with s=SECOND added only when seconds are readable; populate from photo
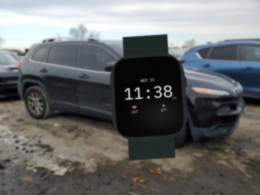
h=11 m=38
